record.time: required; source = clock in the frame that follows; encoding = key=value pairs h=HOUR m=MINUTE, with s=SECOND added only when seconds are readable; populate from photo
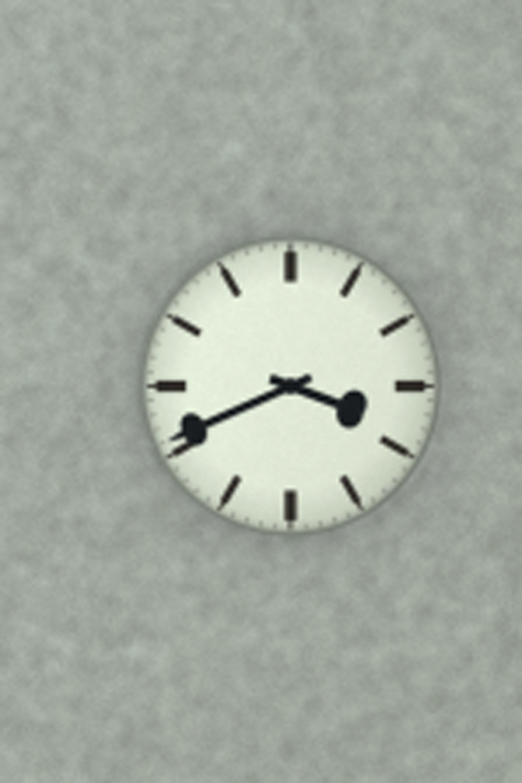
h=3 m=41
